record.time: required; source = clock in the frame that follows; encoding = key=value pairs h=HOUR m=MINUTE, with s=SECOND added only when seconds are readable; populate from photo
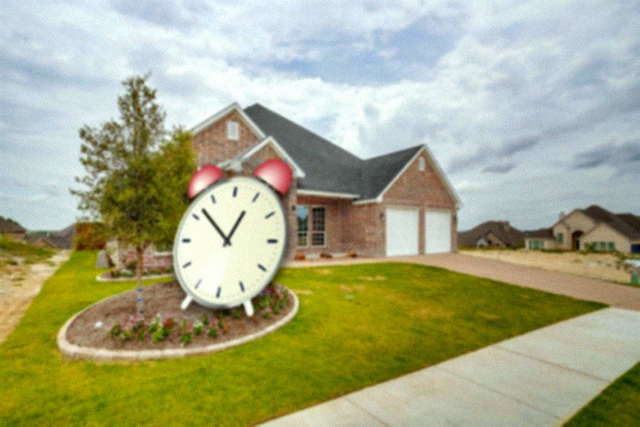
h=12 m=52
